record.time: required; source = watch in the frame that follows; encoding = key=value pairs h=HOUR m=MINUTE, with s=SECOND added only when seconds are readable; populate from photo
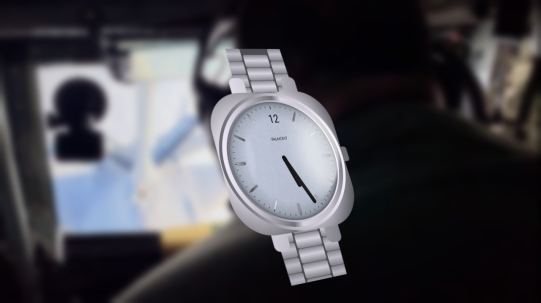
h=5 m=26
